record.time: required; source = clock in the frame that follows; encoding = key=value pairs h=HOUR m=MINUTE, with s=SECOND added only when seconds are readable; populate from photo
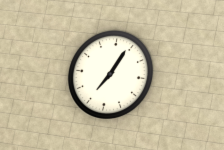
h=7 m=4
